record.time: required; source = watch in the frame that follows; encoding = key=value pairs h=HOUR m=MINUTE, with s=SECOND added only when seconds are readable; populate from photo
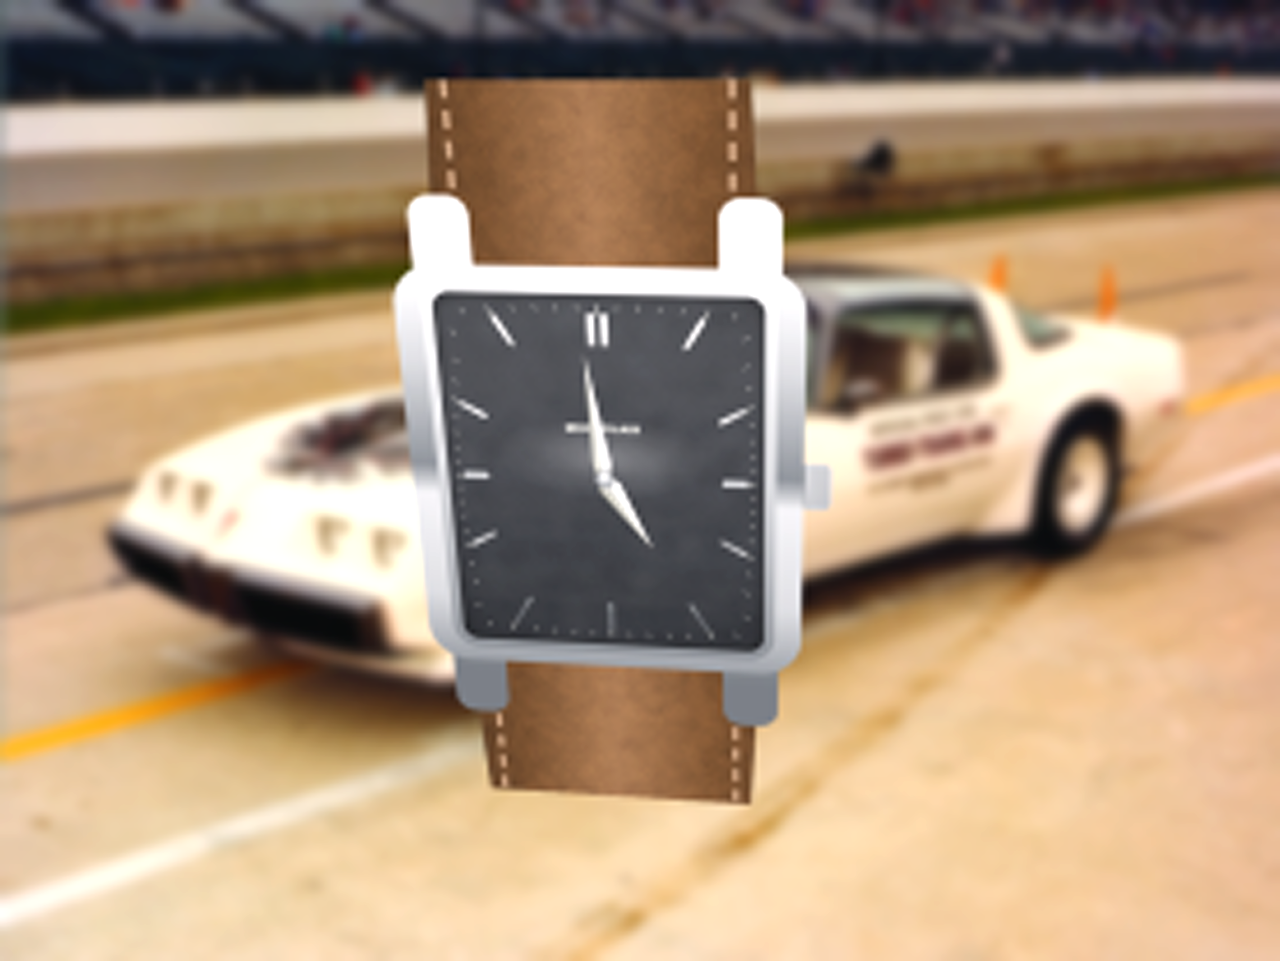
h=4 m=59
